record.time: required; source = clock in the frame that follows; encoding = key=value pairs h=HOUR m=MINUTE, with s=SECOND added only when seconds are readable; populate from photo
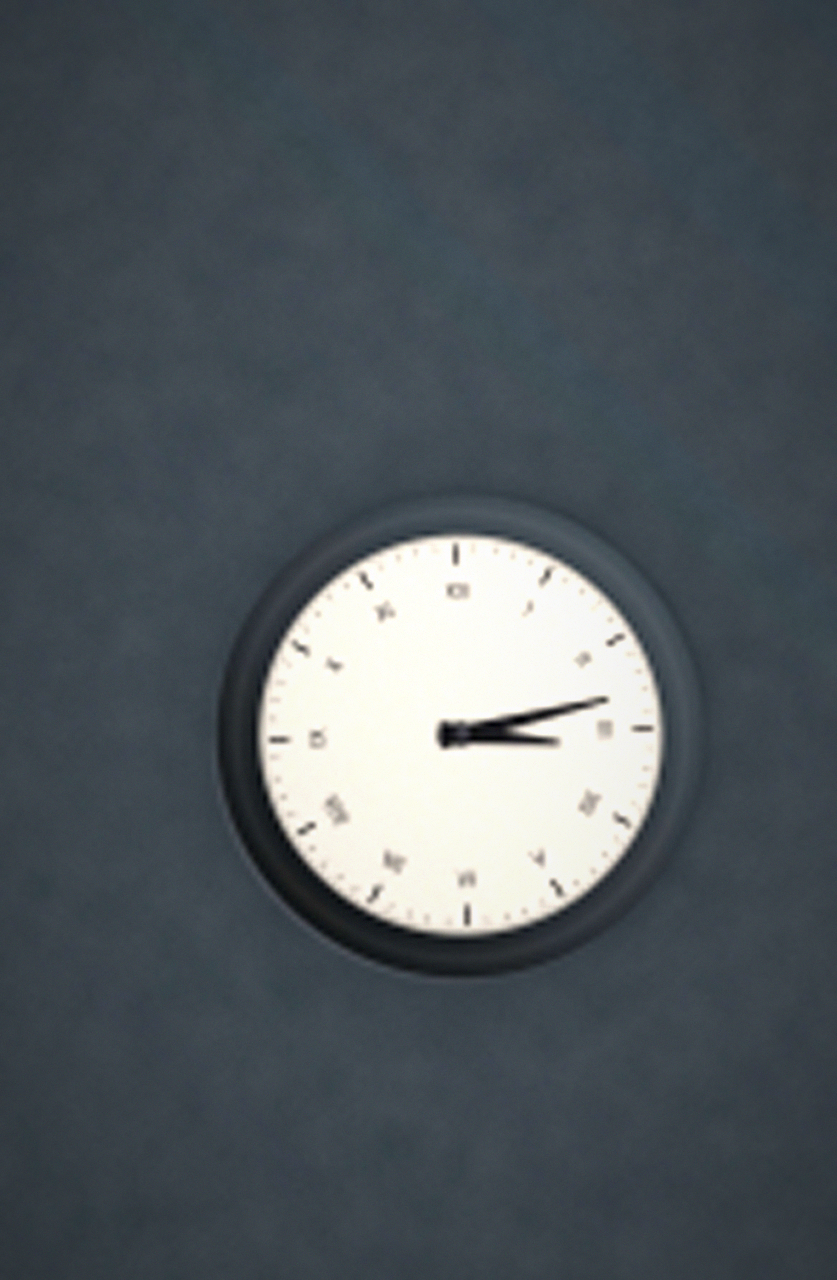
h=3 m=13
